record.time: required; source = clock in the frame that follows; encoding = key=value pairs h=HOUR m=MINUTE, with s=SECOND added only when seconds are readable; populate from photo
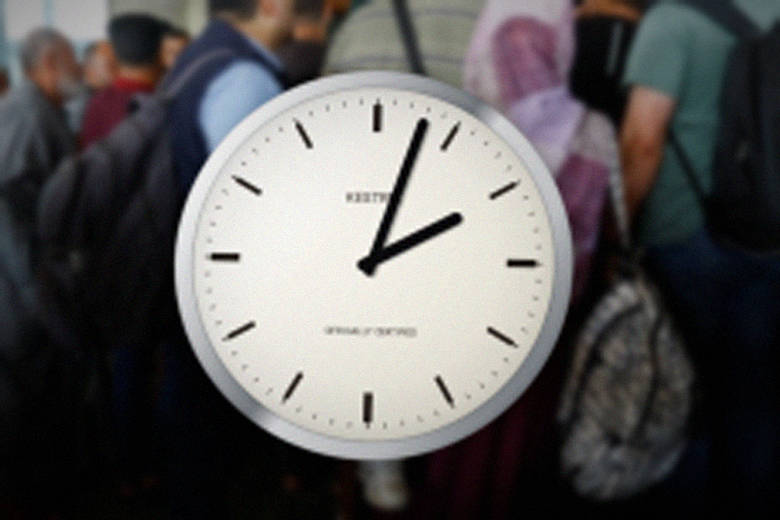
h=2 m=3
